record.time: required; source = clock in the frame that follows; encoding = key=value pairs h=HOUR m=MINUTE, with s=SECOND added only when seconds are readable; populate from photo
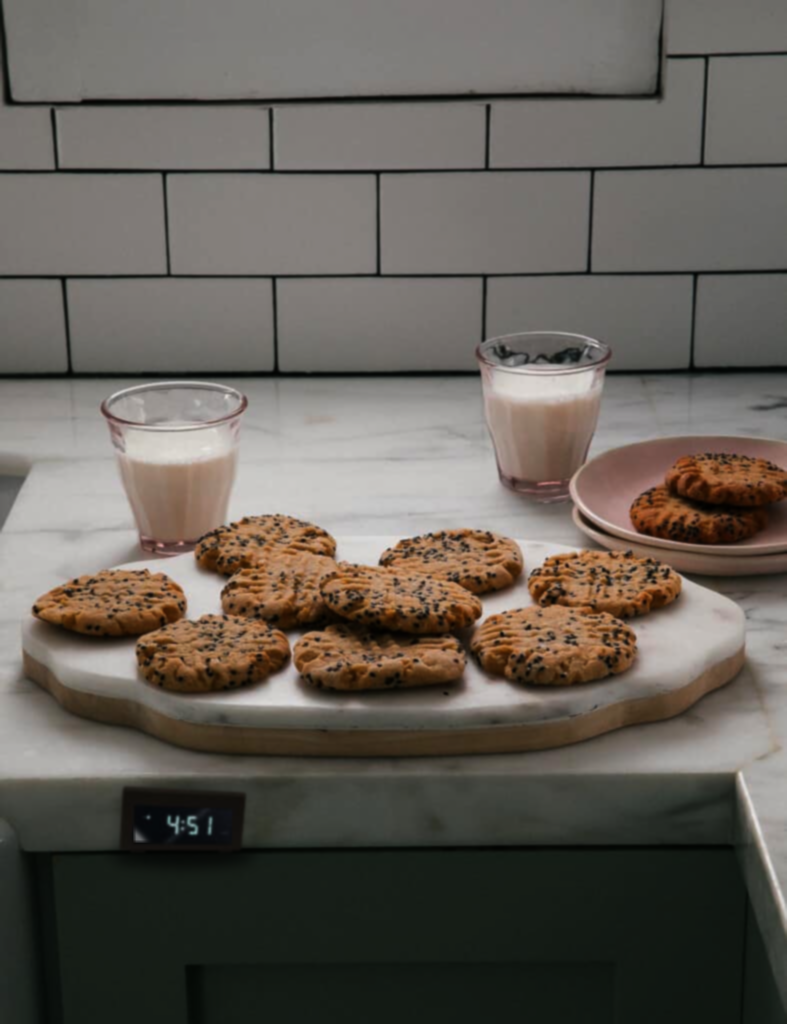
h=4 m=51
